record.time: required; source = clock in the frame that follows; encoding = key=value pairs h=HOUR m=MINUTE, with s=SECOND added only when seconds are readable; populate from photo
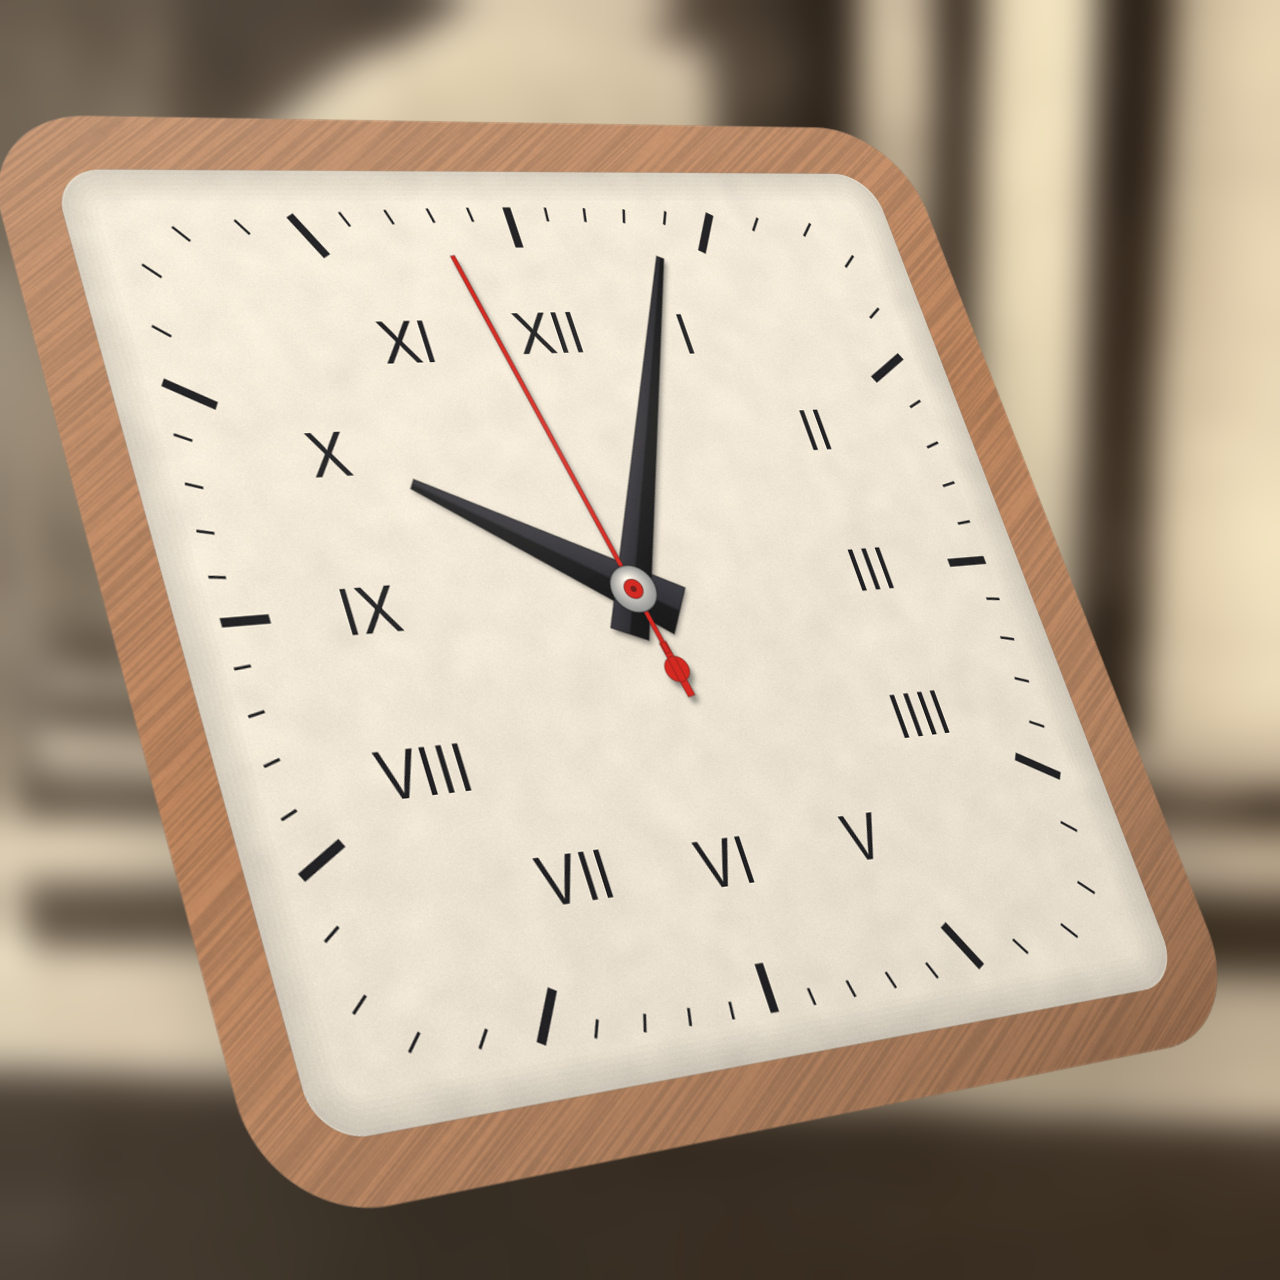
h=10 m=3 s=58
